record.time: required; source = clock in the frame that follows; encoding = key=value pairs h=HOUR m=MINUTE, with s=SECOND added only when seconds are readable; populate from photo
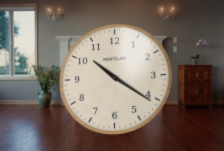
h=10 m=21
